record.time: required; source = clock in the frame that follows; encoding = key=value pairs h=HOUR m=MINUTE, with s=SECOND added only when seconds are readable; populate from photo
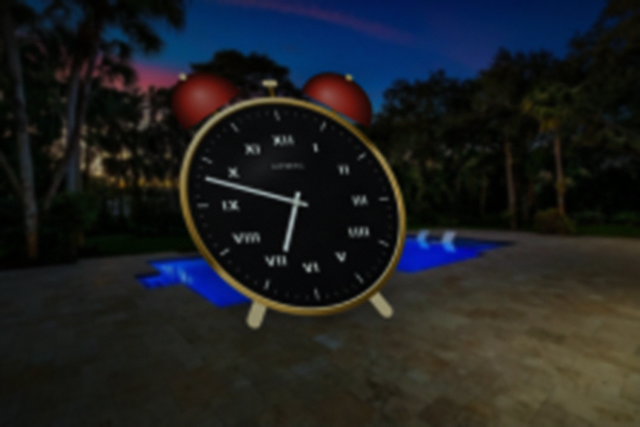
h=6 m=48
